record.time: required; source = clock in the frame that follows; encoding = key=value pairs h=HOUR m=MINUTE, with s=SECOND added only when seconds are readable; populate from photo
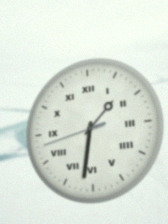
h=1 m=31 s=43
